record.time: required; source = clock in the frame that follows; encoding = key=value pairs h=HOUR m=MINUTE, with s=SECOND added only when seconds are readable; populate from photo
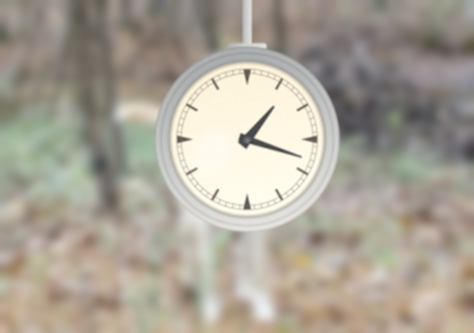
h=1 m=18
